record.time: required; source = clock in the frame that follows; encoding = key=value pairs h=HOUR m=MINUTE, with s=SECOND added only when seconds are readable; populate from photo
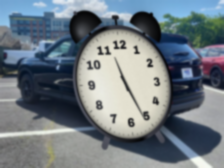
h=11 m=26
